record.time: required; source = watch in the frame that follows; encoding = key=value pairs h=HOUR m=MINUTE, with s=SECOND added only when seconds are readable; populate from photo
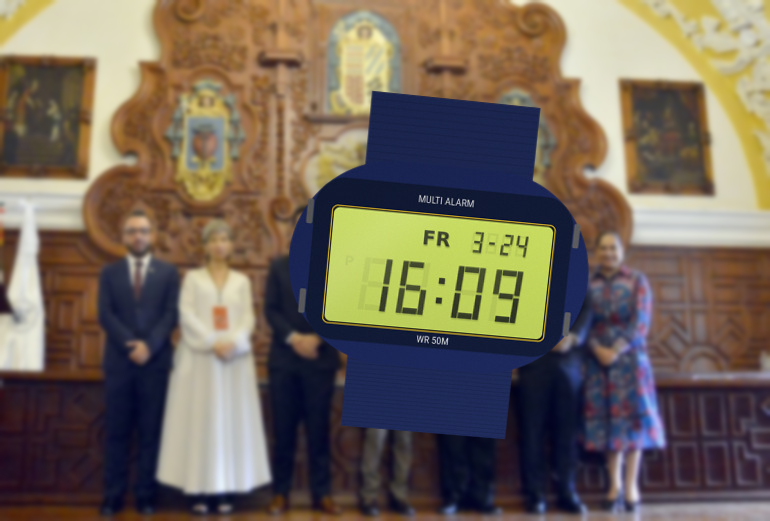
h=16 m=9
